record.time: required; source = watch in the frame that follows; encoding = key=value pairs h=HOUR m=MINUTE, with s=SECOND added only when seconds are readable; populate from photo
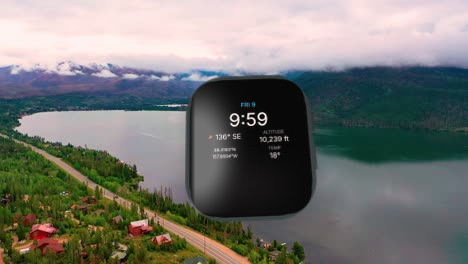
h=9 m=59
